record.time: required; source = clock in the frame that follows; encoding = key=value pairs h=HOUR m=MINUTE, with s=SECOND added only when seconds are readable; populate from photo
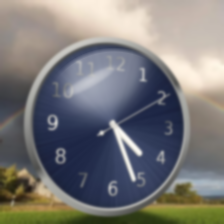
h=4 m=26 s=10
